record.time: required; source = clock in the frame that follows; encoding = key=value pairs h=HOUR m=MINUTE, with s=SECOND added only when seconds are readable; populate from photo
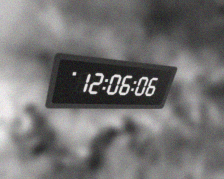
h=12 m=6 s=6
